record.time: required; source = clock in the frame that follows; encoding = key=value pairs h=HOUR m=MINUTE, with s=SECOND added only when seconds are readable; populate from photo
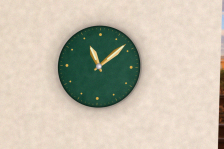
h=11 m=8
